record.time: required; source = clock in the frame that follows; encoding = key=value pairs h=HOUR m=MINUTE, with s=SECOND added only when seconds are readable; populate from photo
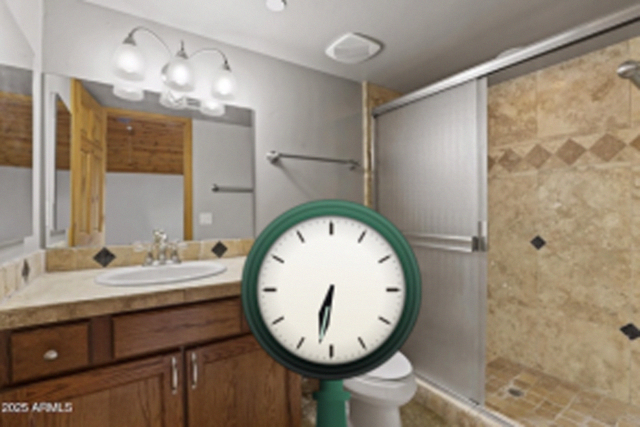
h=6 m=32
